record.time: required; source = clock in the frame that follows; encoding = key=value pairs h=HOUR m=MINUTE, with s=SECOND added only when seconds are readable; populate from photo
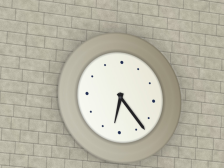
h=6 m=23
